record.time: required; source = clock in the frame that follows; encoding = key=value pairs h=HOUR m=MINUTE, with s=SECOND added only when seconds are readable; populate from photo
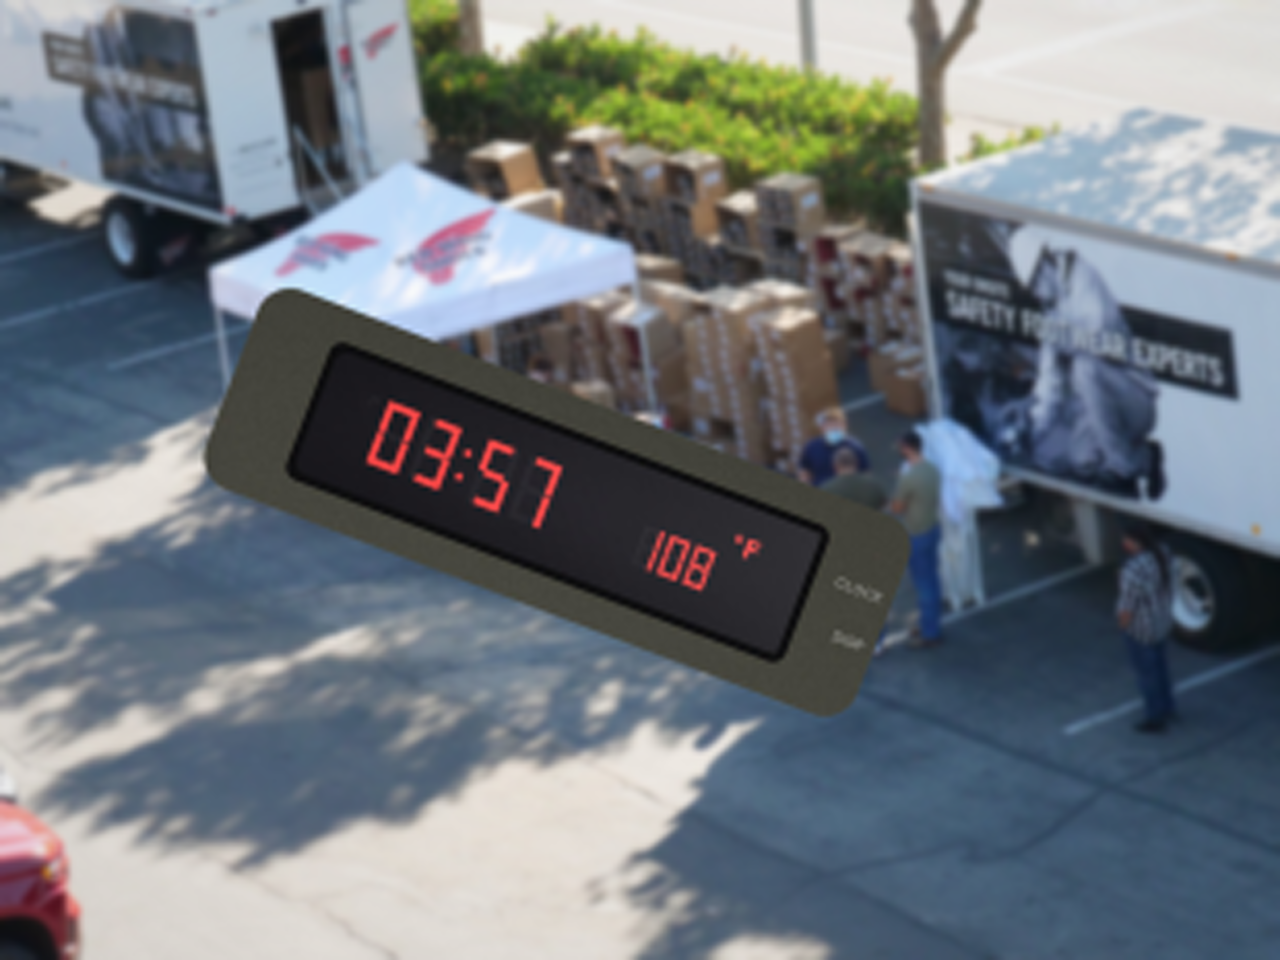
h=3 m=57
